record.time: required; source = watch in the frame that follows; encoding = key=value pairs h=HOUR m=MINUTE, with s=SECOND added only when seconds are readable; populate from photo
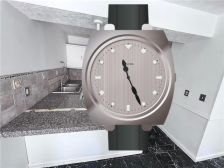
h=11 m=26
